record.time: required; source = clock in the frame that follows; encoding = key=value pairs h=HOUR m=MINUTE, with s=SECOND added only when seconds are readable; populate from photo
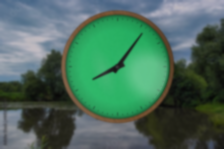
h=8 m=6
